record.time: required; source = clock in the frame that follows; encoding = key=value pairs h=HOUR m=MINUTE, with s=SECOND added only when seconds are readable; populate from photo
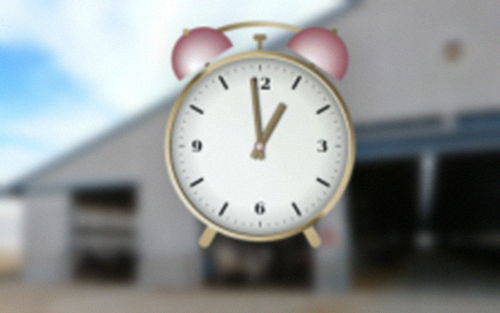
h=12 m=59
